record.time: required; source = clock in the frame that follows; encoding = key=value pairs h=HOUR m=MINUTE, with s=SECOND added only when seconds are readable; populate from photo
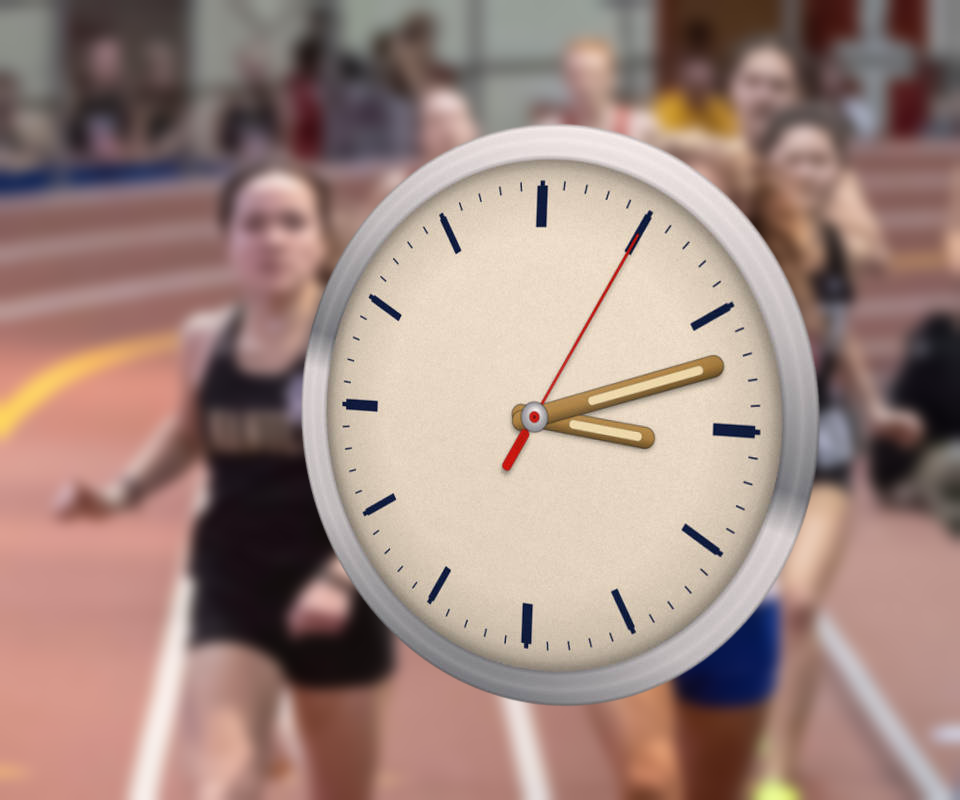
h=3 m=12 s=5
